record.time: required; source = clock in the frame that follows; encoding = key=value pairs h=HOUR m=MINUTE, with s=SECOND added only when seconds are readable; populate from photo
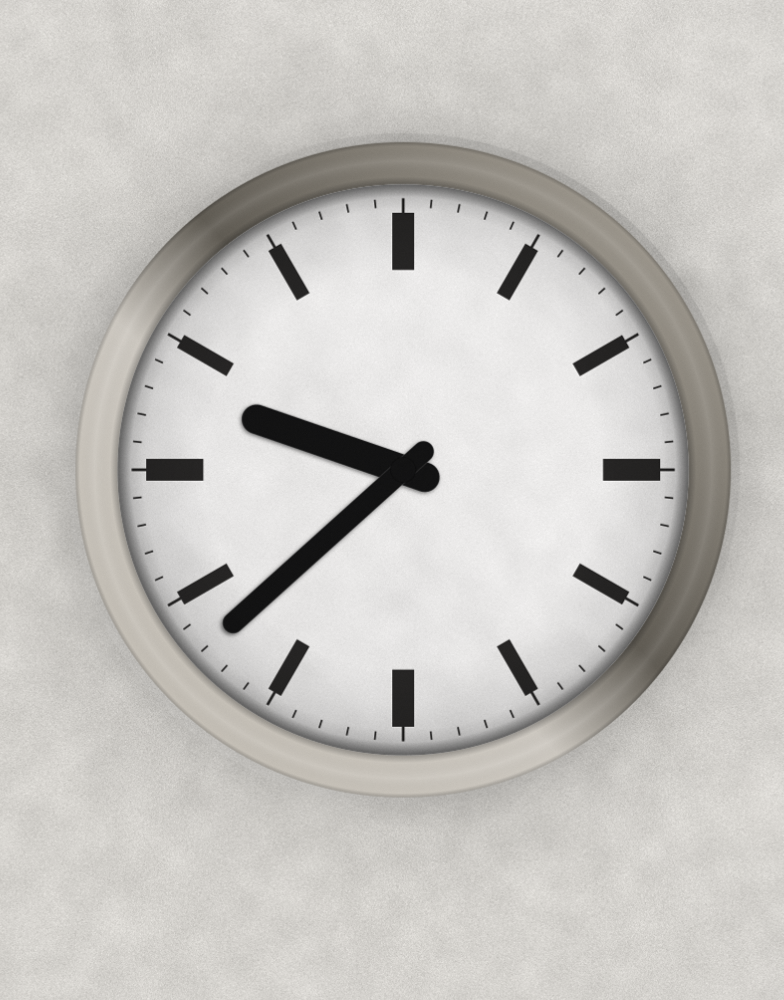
h=9 m=38
